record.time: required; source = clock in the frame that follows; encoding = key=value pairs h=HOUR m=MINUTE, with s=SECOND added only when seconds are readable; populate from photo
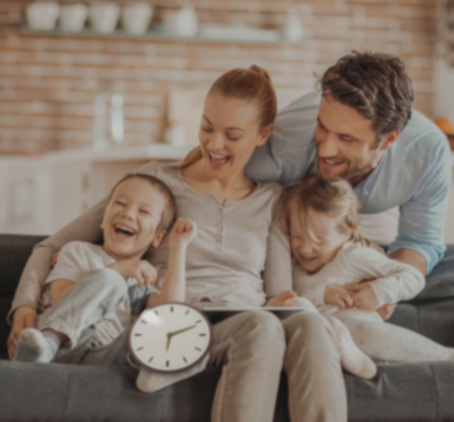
h=6 m=11
